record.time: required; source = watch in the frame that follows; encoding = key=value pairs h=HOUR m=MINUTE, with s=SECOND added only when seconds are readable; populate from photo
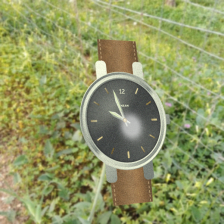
h=9 m=57
